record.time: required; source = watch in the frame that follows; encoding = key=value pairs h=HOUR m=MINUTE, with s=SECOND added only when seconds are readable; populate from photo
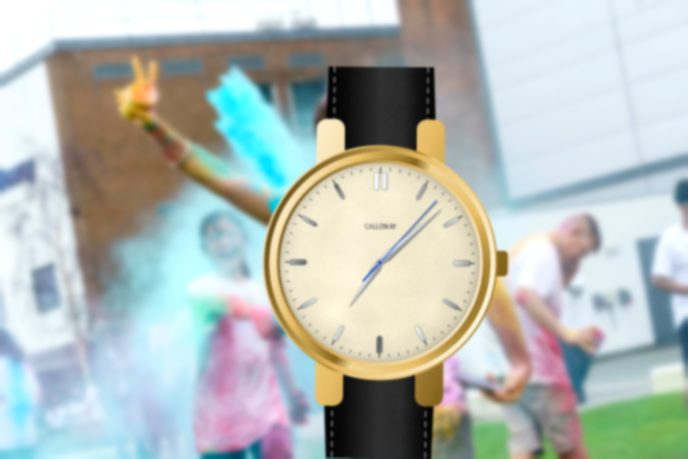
h=7 m=8 s=7
